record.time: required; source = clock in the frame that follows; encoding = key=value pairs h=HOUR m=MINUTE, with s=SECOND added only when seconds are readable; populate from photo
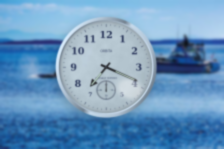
h=7 m=19
